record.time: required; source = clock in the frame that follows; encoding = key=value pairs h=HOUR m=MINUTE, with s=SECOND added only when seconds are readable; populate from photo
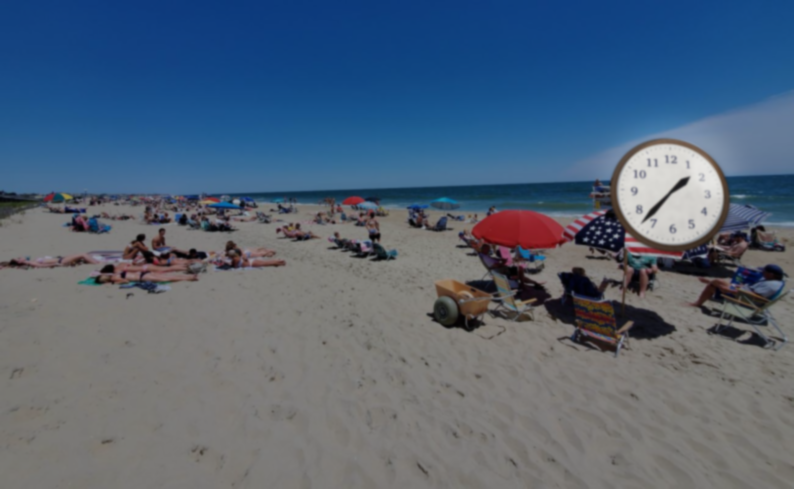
h=1 m=37
